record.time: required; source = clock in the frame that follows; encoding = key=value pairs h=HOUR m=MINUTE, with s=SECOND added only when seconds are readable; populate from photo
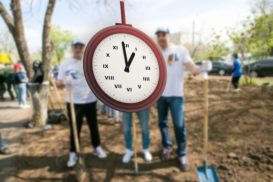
h=12 m=59
